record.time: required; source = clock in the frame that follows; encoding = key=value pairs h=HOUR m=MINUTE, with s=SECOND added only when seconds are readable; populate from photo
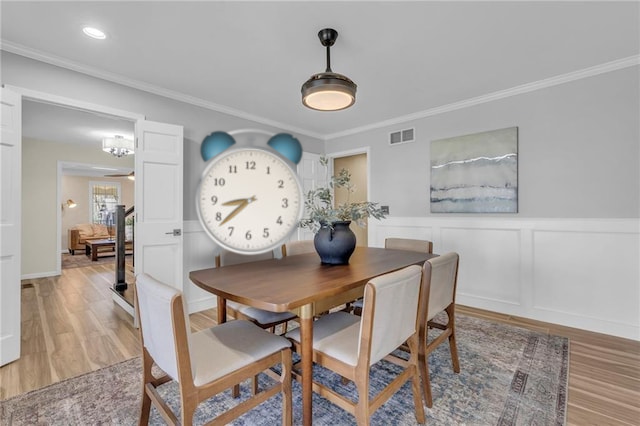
h=8 m=38
